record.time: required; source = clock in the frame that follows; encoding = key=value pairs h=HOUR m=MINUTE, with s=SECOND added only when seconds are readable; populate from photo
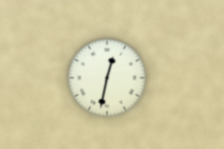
h=12 m=32
